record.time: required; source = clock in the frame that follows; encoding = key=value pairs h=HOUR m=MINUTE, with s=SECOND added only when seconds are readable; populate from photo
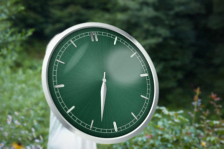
h=6 m=33
